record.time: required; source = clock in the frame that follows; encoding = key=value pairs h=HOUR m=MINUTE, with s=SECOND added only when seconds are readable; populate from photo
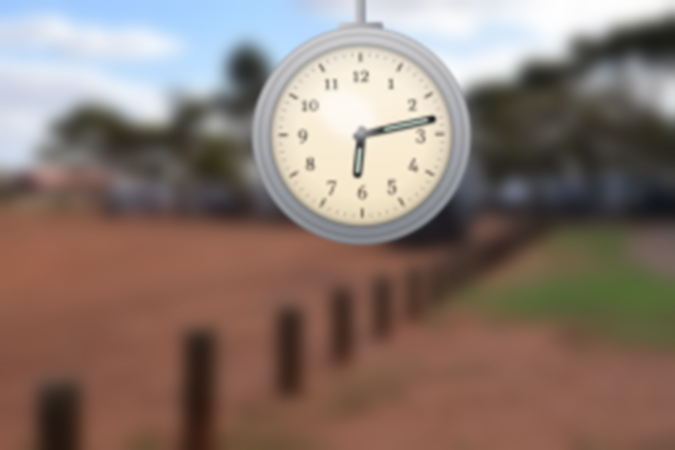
h=6 m=13
